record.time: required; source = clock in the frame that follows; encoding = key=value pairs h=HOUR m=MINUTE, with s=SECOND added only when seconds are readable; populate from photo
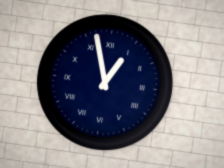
h=12 m=57
